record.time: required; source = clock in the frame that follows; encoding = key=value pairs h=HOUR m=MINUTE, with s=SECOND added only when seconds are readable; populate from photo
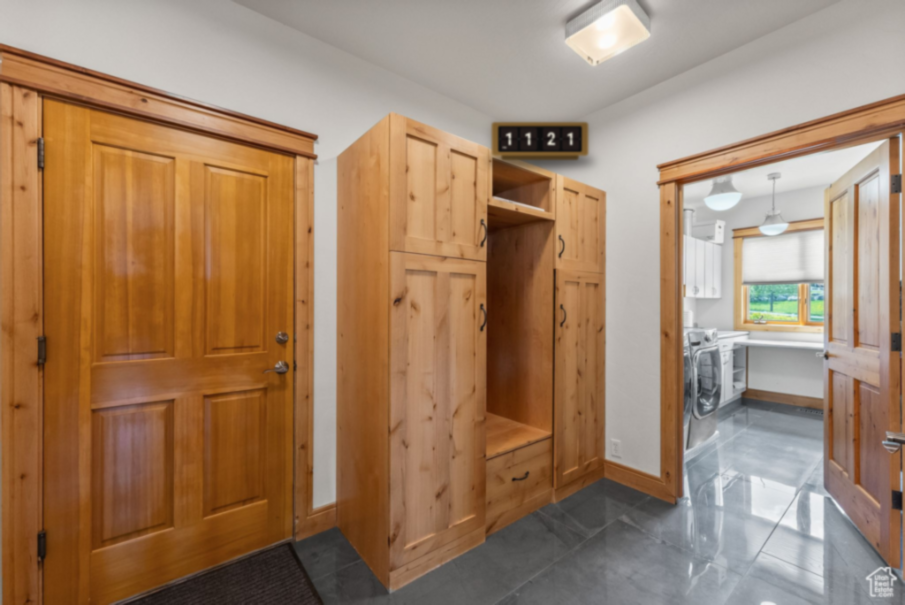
h=11 m=21
